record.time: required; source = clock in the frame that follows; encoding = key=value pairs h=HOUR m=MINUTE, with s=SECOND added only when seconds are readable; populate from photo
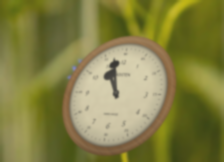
h=10 m=57
